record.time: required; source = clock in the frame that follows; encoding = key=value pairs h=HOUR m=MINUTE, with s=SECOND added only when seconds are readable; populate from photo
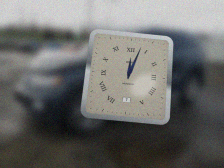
h=12 m=3
